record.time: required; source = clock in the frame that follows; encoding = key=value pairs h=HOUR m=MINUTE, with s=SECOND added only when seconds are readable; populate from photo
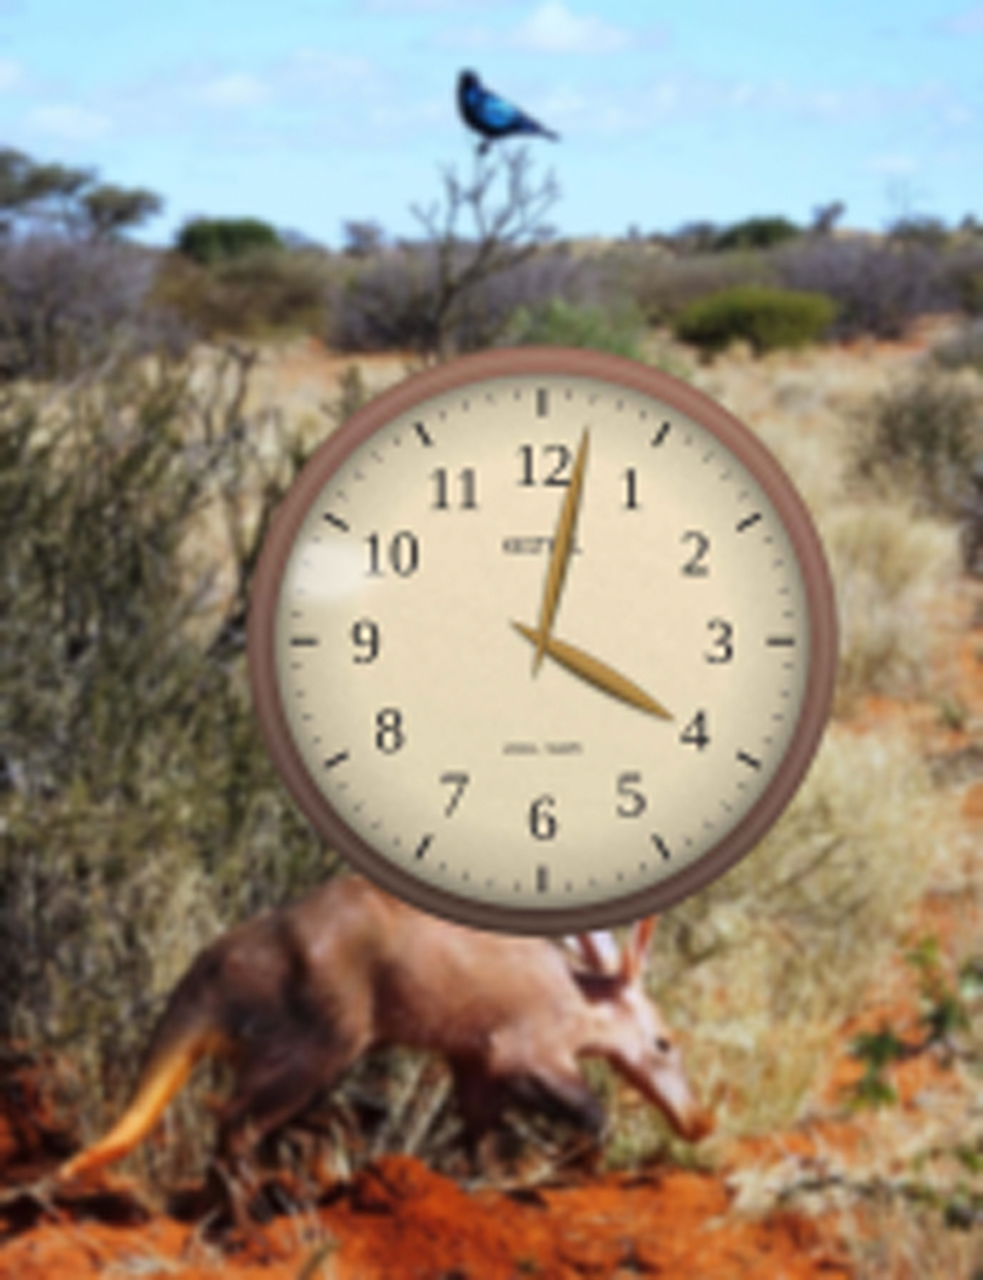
h=4 m=2
